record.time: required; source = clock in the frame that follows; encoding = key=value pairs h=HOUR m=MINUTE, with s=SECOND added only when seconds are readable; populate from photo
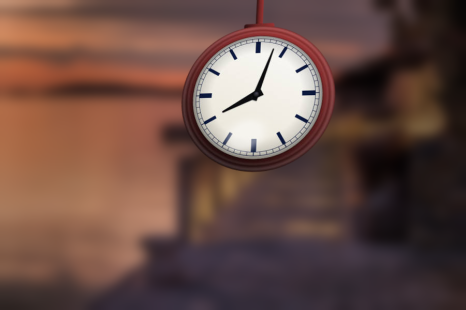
h=8 m=3
